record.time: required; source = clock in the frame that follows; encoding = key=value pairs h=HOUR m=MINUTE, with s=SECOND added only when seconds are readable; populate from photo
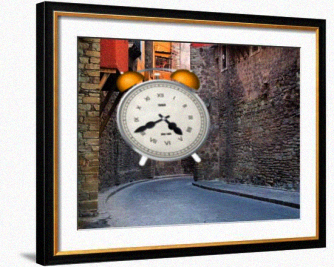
h=4 m=41
